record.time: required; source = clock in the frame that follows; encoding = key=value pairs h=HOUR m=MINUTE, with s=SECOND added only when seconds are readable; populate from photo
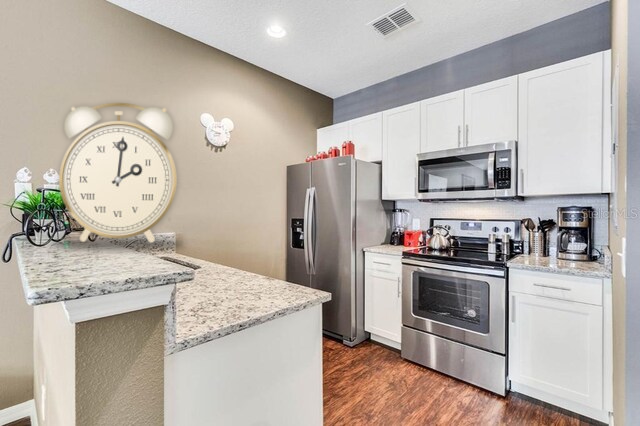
h=2 m=1
